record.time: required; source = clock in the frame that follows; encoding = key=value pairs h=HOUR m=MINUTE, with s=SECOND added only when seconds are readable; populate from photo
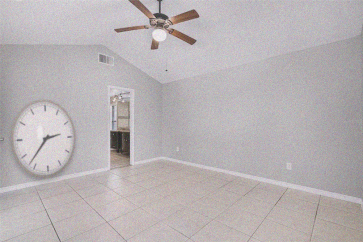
h=2 m=37
